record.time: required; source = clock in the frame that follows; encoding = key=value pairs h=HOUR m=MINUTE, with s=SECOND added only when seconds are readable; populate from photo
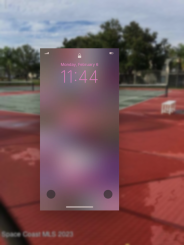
h=11 m=44
